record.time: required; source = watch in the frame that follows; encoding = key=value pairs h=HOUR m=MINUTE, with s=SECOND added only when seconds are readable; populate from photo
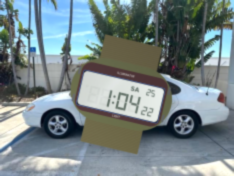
h=1 m=4
